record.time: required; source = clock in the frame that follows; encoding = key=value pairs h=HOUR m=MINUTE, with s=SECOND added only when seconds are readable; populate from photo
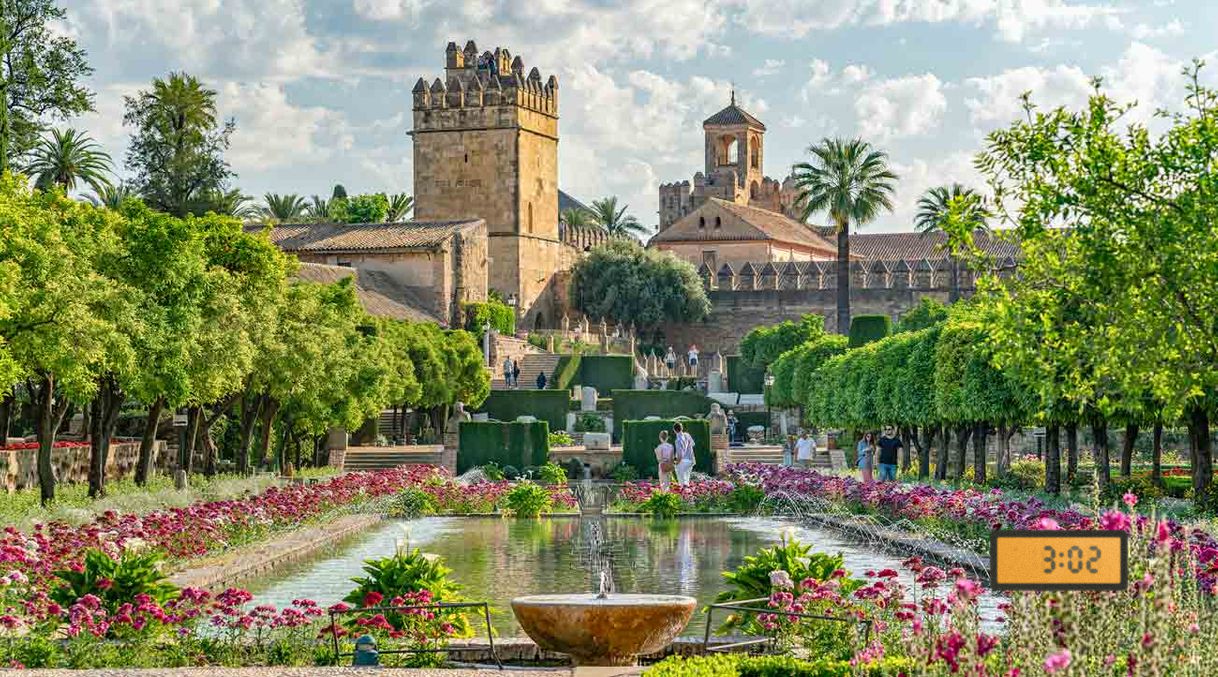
h=3 m=2
